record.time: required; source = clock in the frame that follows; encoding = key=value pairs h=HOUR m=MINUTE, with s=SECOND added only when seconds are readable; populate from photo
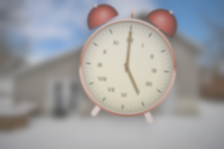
h=5 m=0
